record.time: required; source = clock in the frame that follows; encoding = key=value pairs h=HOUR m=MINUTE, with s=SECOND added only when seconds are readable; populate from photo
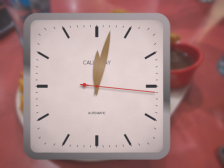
h=12 m=2 s=16
